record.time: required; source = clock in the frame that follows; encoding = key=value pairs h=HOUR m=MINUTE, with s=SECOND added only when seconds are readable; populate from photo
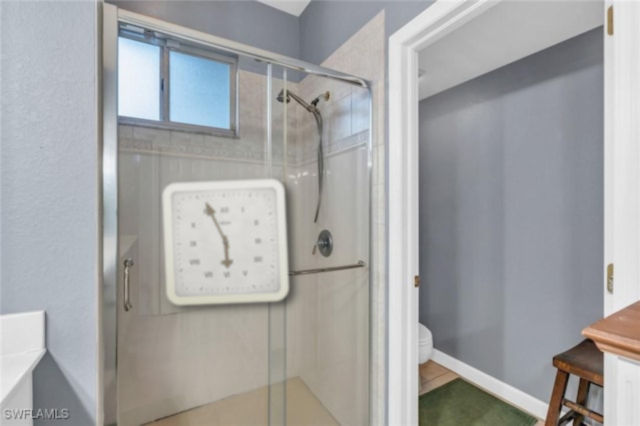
h=5 m=56
